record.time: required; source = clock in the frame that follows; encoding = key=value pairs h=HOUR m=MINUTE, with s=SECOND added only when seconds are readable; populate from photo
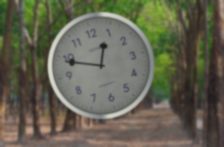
h=12 m=49
